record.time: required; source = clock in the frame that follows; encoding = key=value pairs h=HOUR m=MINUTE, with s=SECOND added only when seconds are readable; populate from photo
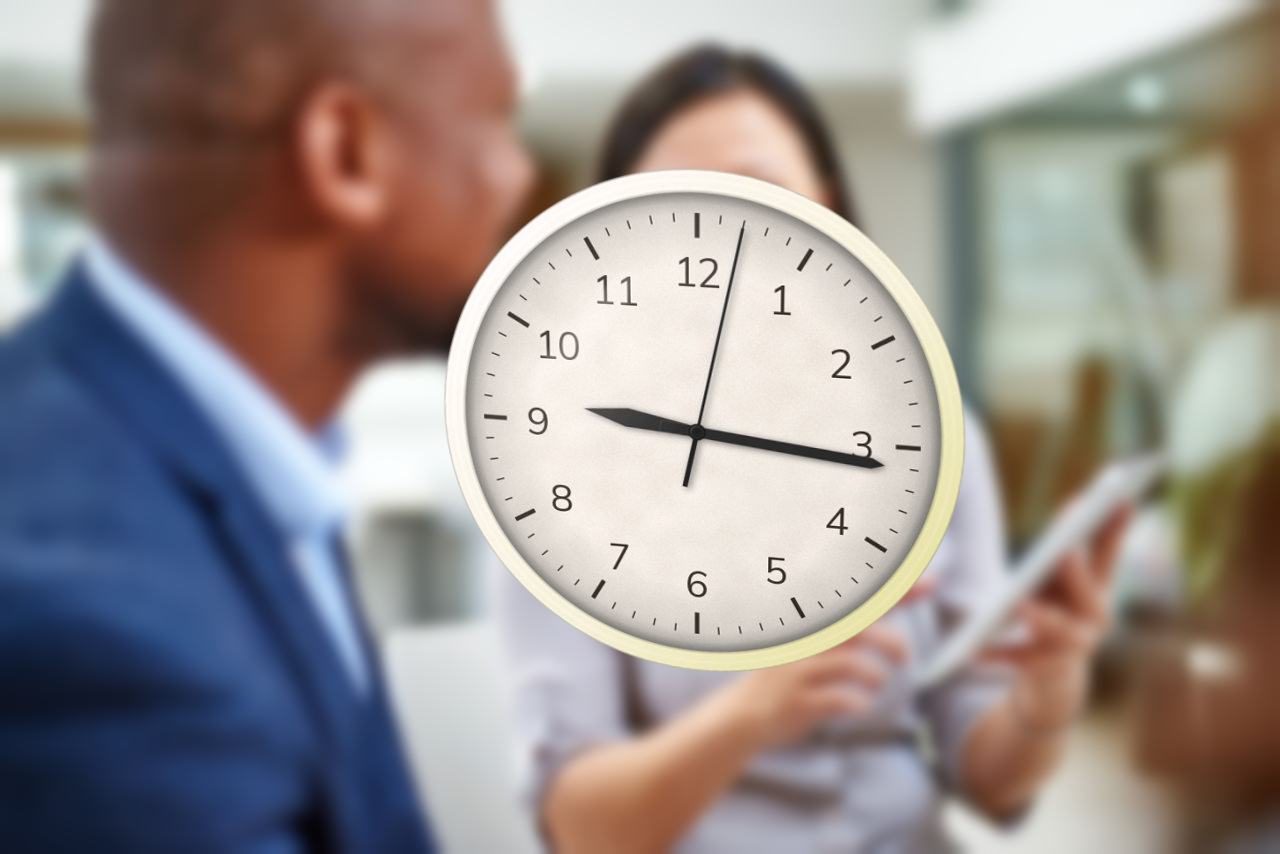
h=9 m=16 s=2
